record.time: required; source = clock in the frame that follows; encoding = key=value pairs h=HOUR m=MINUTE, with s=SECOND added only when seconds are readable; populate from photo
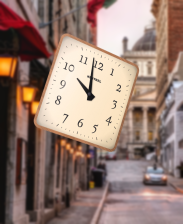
h=9 m=58
